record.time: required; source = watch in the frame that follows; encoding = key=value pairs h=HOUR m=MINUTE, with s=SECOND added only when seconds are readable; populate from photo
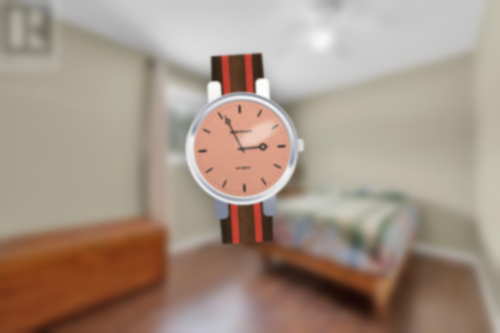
h=2 m=56
